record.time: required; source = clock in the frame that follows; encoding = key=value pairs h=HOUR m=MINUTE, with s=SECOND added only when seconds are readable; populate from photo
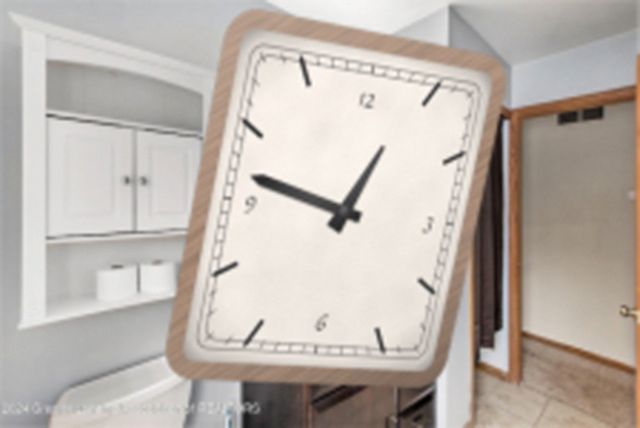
h=12 m=47
